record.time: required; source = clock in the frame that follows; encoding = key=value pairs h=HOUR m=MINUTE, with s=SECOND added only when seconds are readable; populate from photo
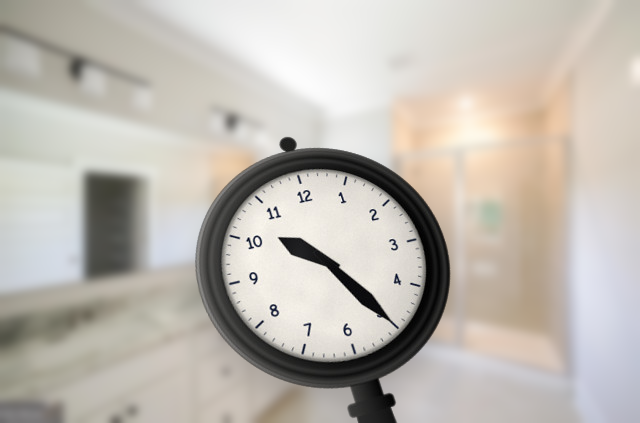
h=10 m=25
